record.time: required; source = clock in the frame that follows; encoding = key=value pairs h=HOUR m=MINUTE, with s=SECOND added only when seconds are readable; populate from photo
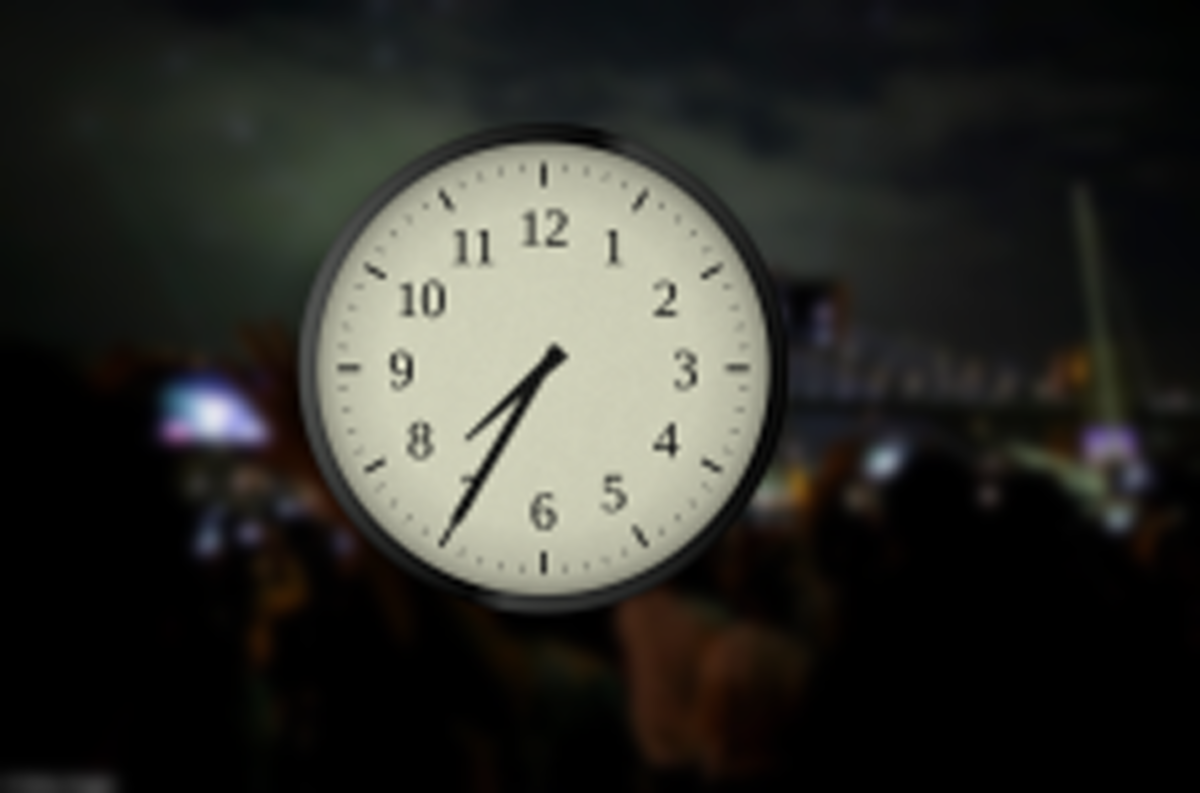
h=7 m=35
